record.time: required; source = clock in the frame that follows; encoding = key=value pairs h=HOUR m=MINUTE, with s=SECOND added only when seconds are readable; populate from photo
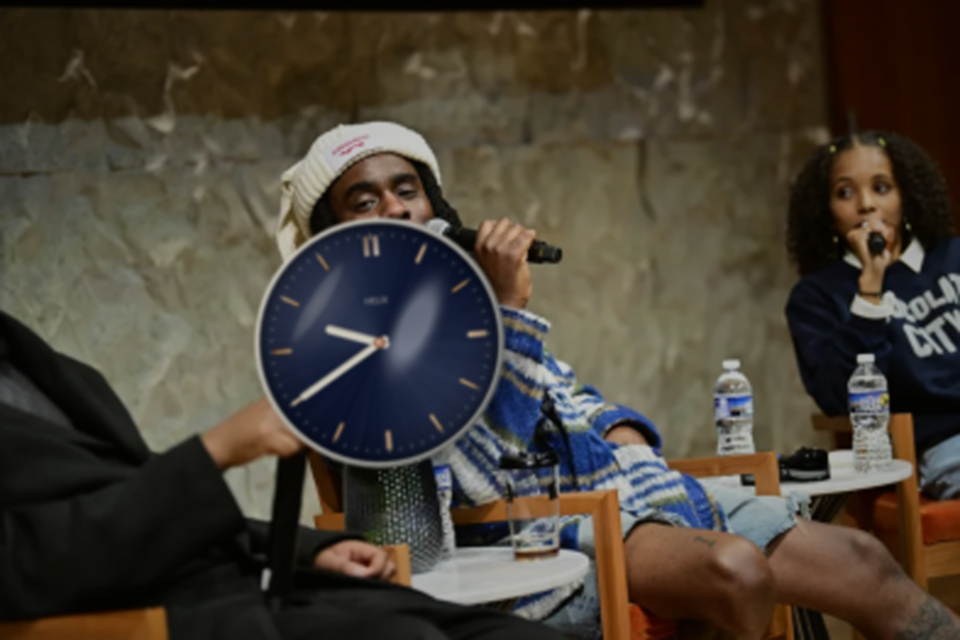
h=9 m=40
